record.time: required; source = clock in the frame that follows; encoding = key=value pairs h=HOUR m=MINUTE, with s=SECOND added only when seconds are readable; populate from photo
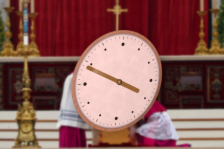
h=3 m=49
